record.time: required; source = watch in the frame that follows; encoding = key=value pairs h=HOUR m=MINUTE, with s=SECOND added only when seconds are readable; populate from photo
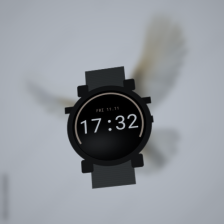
h=17 m=32
